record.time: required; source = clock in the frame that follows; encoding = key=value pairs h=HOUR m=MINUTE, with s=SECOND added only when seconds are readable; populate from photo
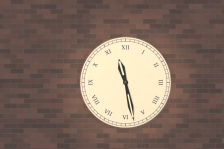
h=11 m=28
